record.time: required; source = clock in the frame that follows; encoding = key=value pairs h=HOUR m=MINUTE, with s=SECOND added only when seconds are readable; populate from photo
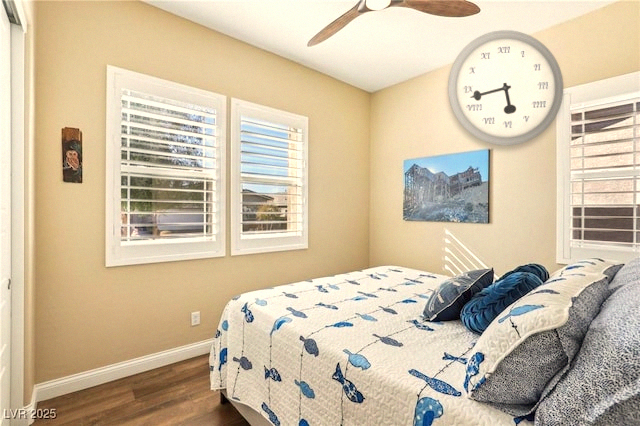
h=5 m=43
